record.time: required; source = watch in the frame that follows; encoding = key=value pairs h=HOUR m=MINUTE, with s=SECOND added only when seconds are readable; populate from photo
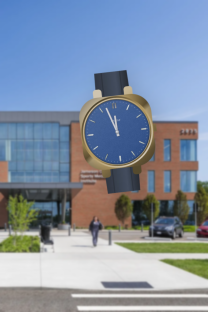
h=11 m=57
